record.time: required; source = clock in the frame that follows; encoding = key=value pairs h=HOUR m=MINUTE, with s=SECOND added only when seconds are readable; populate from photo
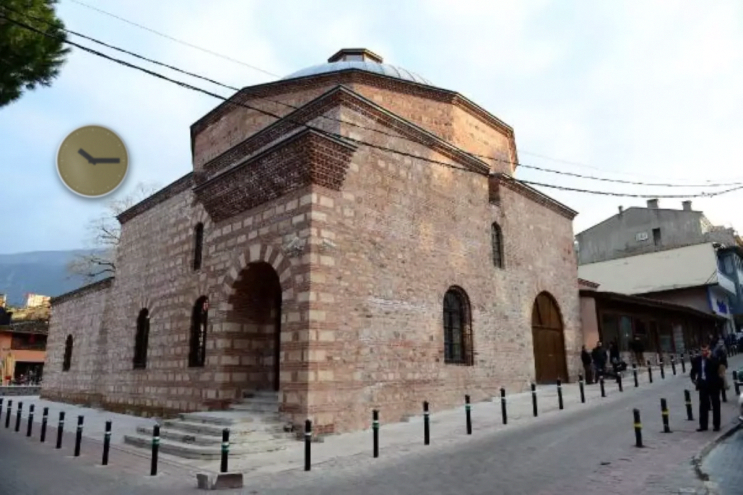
h=10 m=15
